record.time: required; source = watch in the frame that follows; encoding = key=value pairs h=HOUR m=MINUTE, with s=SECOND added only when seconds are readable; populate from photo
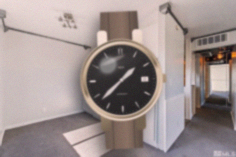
h=1 m=38
